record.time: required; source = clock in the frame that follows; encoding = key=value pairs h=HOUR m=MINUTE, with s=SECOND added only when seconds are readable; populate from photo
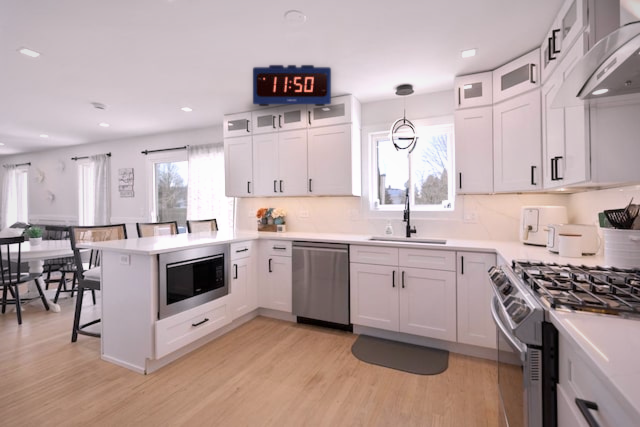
h=11 m=50
